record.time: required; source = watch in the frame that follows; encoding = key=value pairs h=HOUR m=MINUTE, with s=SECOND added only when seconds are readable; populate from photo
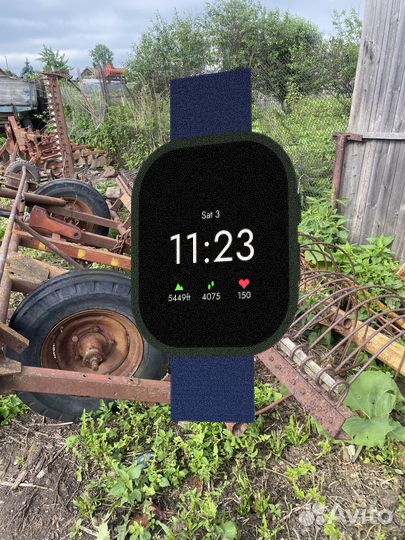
h=11 m=23
